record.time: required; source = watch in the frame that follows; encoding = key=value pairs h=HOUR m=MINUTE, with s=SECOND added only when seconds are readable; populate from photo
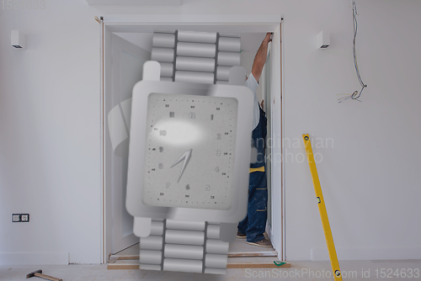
h=7 m=33
